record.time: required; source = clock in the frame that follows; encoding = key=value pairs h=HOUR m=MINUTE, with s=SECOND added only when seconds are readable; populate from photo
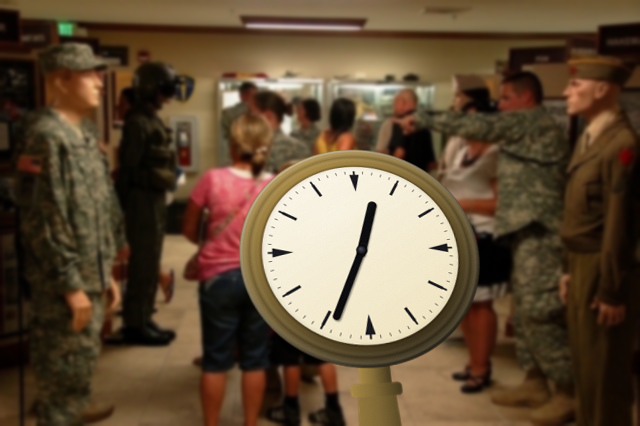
h=12 m=34
